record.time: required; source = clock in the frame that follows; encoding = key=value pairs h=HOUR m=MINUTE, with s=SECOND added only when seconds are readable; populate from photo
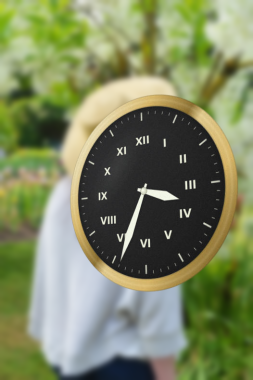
h=3 m=34
